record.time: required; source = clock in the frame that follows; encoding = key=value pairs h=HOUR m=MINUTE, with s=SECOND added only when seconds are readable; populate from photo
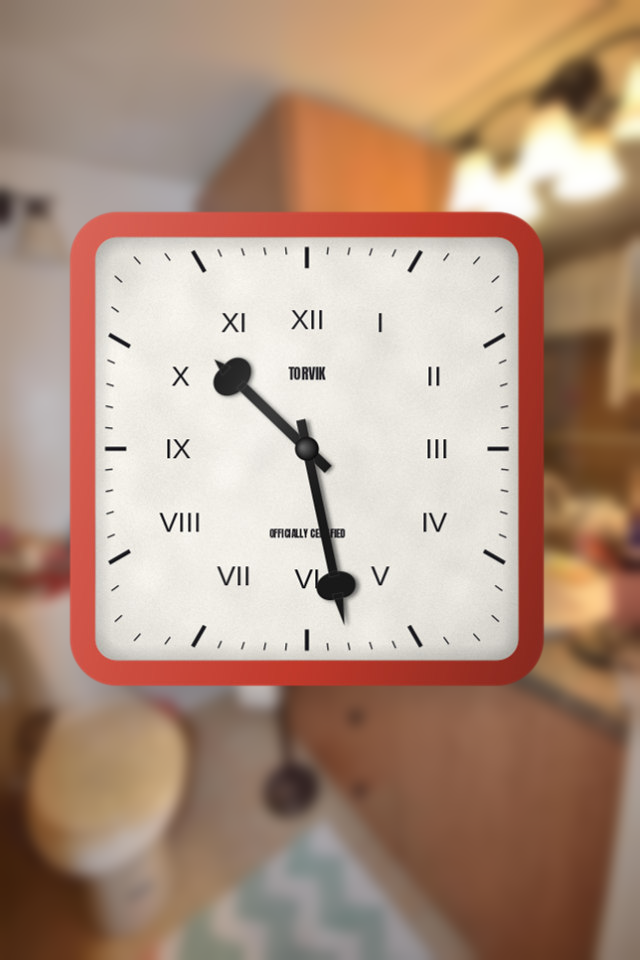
h=10 m=28
